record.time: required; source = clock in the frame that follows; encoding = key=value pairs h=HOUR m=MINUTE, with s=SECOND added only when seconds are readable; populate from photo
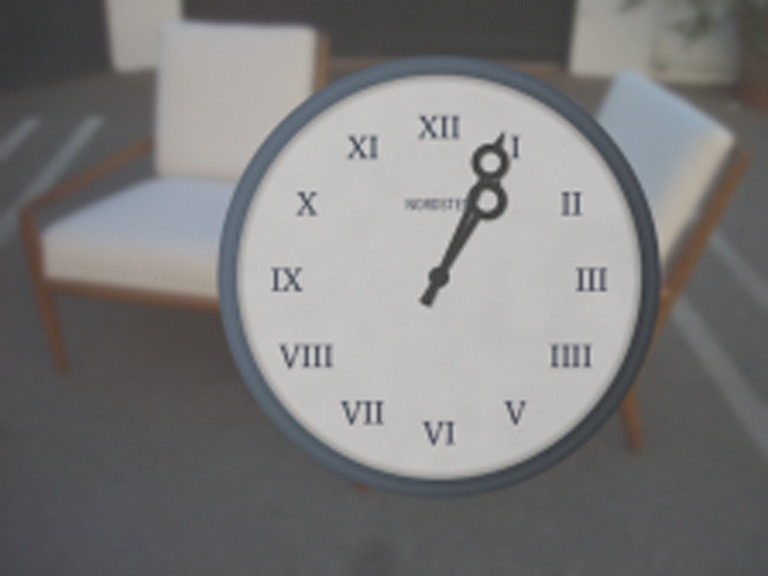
h=1 m=4
